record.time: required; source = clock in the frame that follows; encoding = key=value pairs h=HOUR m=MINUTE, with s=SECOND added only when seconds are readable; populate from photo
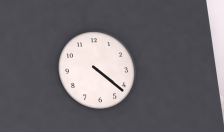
h=4 m=22
